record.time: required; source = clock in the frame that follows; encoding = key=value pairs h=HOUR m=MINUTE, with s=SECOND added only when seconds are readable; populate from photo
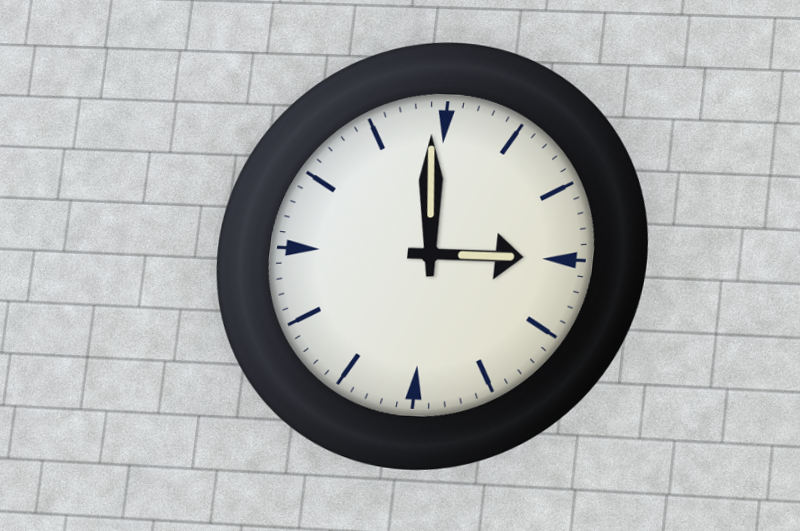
h=2 m=59
